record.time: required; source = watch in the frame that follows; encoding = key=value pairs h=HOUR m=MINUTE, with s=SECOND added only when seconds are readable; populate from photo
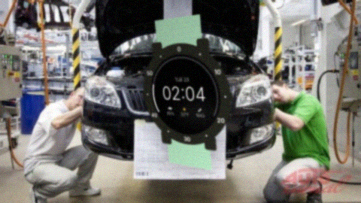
h=2 m=4
